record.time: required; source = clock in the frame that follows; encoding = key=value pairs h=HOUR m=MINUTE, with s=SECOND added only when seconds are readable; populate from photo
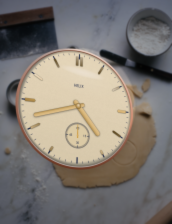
h=4 m=42
